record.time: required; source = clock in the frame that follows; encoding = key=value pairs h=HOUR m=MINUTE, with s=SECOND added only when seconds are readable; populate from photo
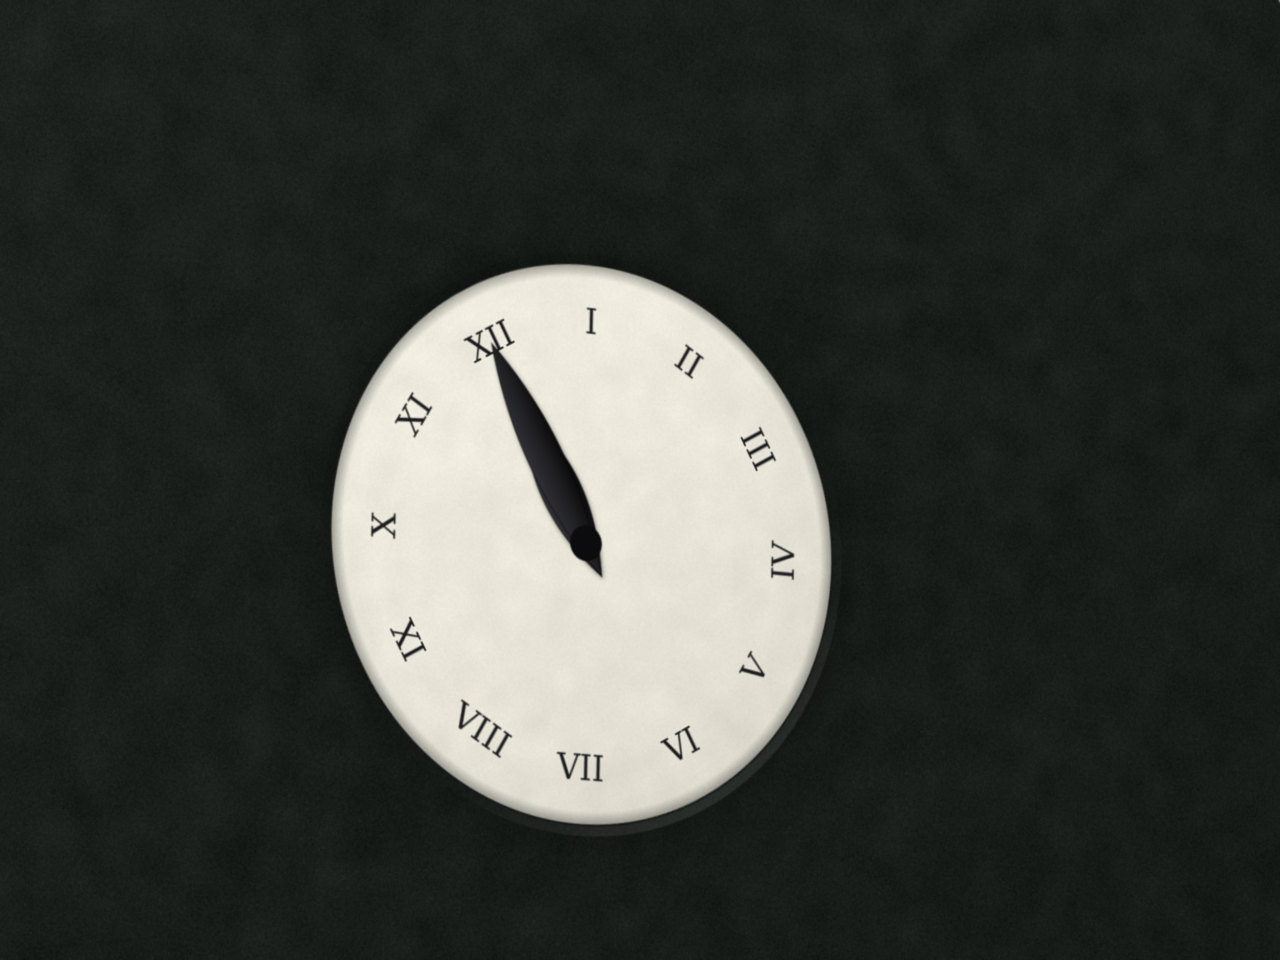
h=12 m=0
